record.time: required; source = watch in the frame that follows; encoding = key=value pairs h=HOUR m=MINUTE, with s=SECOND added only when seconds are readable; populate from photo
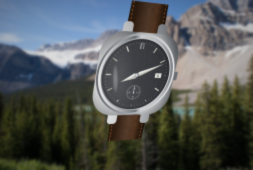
h=8 m=11
